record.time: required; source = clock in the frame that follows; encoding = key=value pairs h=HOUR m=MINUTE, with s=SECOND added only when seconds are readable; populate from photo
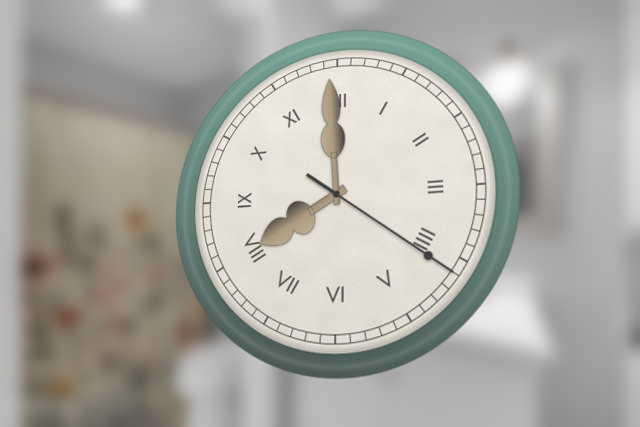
h=7 m=59 s=21
